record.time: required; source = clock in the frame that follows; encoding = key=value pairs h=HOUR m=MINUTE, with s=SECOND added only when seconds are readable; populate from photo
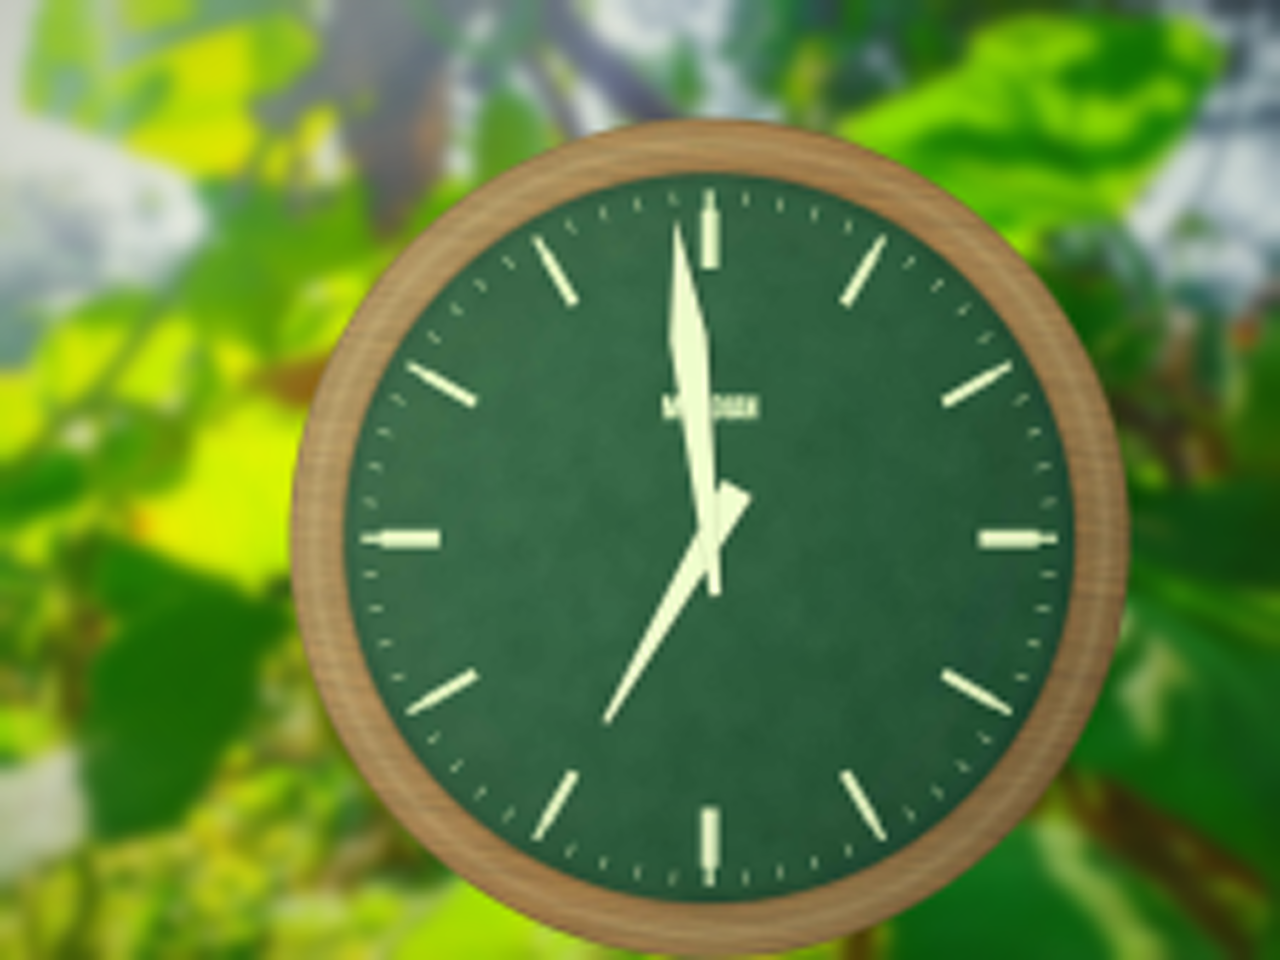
h=6 m=59
